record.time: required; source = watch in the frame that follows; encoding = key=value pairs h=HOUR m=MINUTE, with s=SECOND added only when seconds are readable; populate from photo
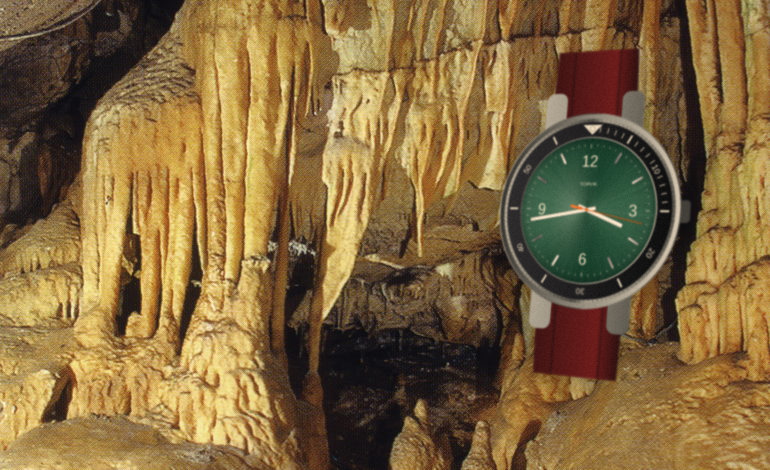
h=3 m=43 s=17
